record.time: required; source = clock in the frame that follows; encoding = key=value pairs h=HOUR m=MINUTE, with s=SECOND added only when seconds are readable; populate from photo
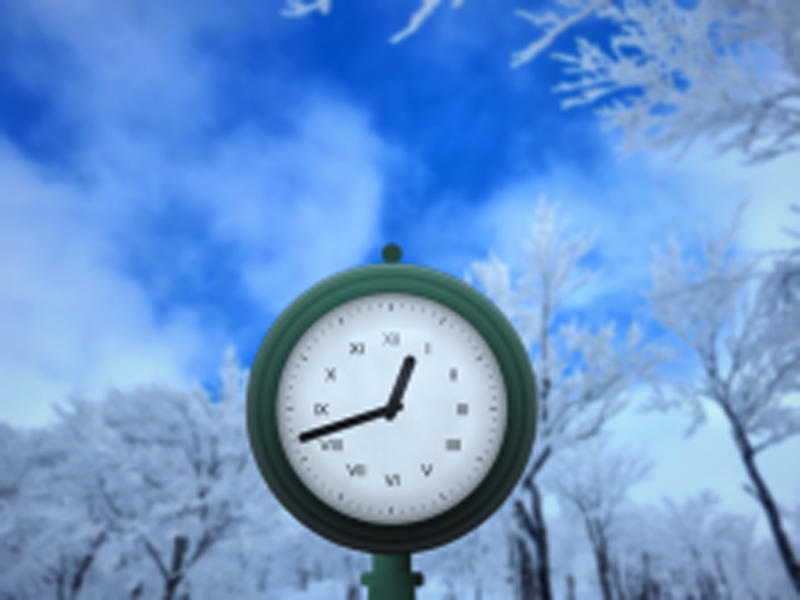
h=12 m=42
